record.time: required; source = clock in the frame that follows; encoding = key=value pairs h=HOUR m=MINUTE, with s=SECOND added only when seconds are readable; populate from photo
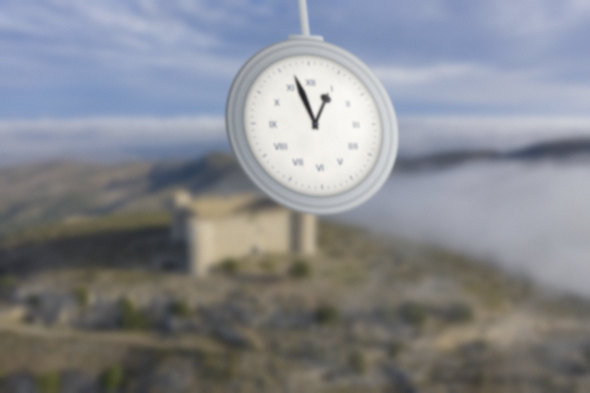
h=12 m=57
